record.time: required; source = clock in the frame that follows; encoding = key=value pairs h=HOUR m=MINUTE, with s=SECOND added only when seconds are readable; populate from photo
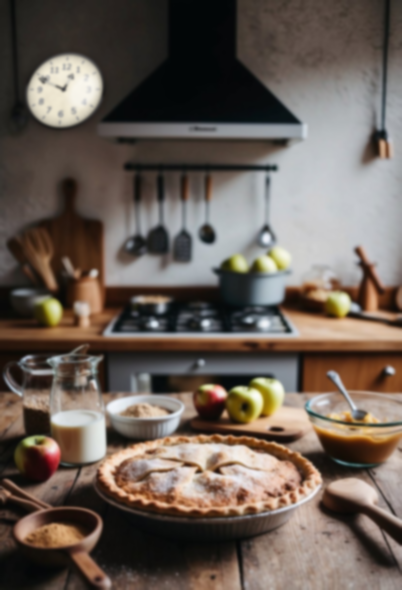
h=12 m=49
